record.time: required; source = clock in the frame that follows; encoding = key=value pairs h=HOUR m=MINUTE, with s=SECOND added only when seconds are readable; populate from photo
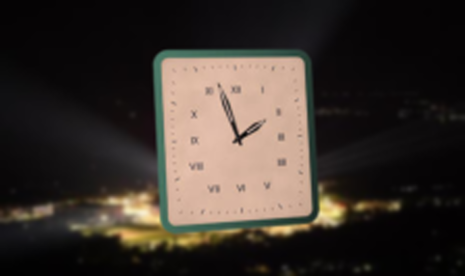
h=1 m=57
